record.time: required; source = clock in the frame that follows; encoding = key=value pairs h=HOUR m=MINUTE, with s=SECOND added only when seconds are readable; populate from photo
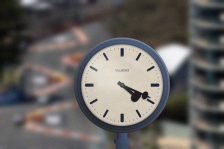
h=4 m=19
